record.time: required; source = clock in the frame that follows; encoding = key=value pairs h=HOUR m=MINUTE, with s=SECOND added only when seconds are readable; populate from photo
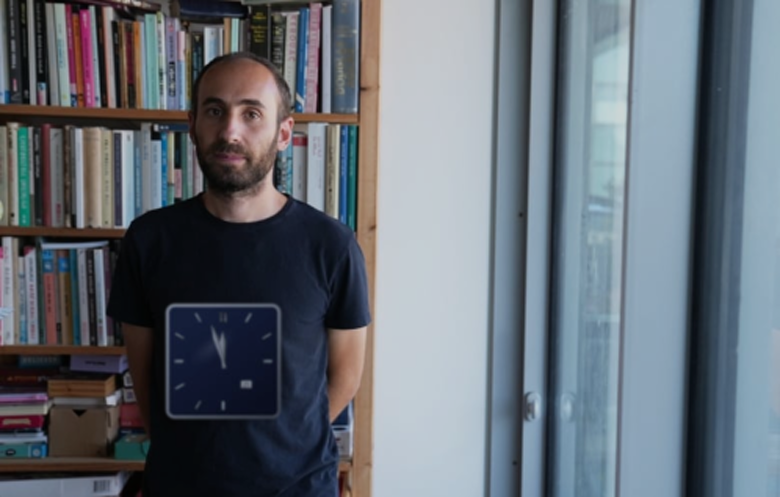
h=11 m=57
